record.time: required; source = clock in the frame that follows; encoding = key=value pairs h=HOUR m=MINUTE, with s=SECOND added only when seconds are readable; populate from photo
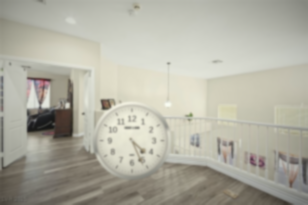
h=4 m=26
